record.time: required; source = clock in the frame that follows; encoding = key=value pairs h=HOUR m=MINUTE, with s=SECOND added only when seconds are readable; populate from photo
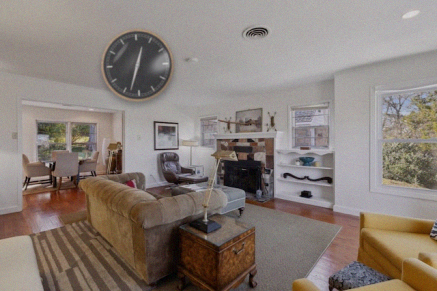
h=12 m=33
